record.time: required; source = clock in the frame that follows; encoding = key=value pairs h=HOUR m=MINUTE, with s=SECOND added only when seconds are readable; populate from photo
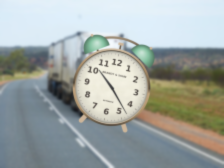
h=10 m=23
